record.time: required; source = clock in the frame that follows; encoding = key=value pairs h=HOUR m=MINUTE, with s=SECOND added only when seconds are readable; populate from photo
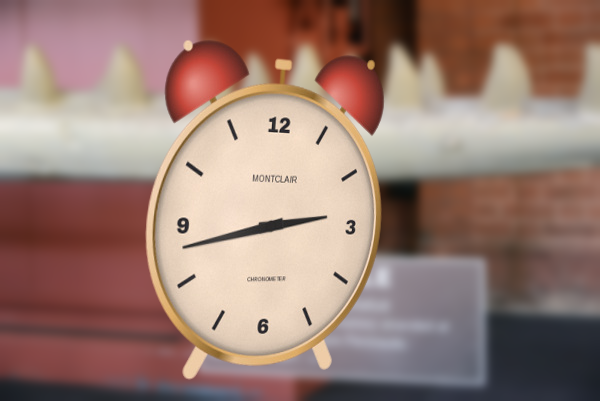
h=2 m=43
